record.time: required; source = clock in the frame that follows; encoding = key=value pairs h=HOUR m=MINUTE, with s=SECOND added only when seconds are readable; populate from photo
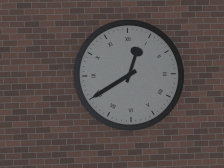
h=12 m=40
